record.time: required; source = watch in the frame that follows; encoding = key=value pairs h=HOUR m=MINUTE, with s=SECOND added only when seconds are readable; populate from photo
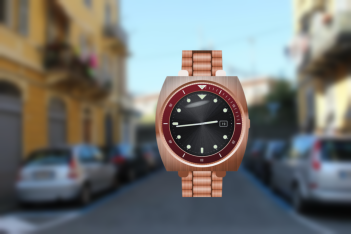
h=2 m=44
